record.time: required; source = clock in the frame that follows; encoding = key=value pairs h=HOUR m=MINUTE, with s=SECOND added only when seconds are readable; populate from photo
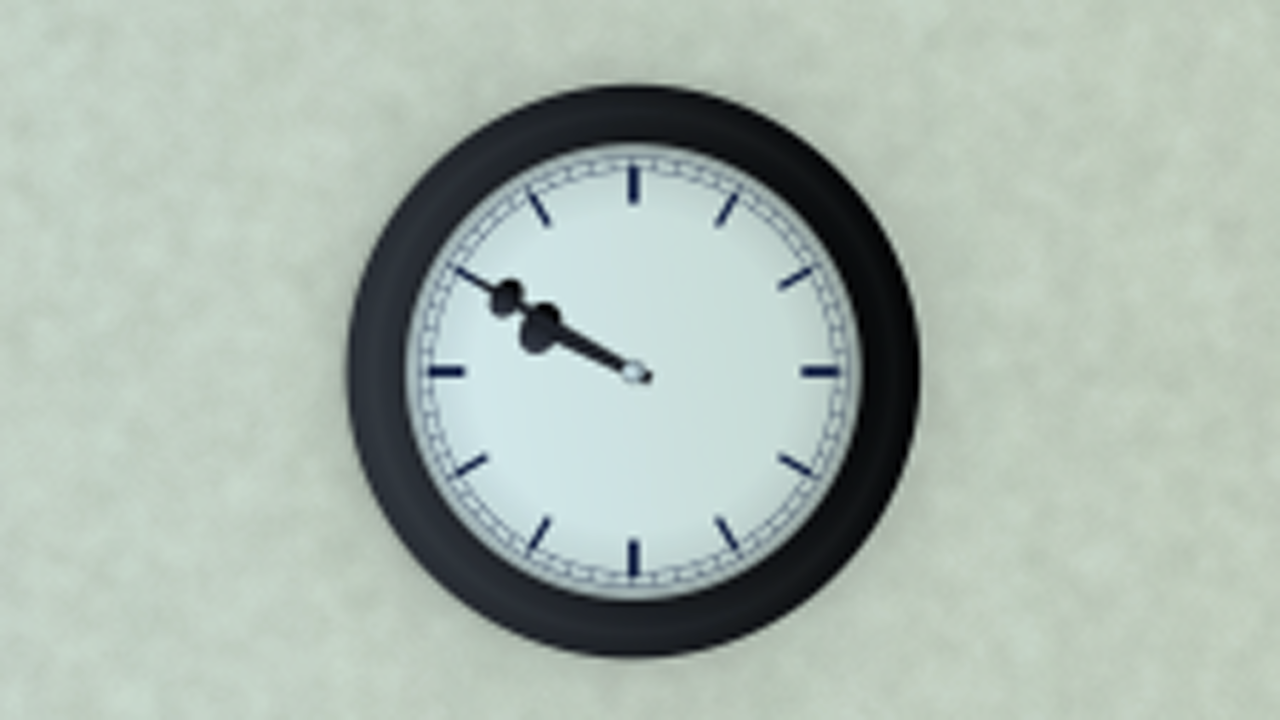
h=9 m=50
